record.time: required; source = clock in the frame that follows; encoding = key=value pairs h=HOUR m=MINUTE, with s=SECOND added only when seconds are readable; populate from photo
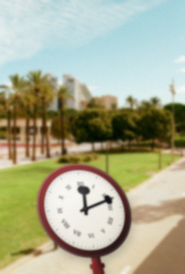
h=12 m=12
